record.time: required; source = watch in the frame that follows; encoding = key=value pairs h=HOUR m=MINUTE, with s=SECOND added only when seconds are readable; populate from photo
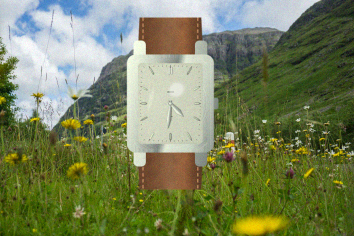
h=4 m=31
